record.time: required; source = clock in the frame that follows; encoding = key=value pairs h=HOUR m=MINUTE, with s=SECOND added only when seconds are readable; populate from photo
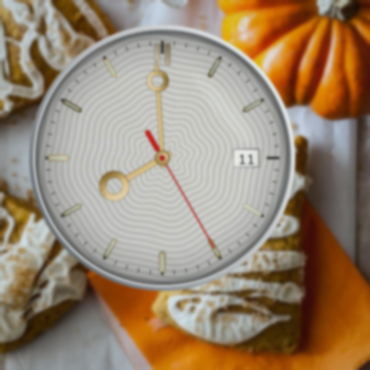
h=7 m=59 s=25
